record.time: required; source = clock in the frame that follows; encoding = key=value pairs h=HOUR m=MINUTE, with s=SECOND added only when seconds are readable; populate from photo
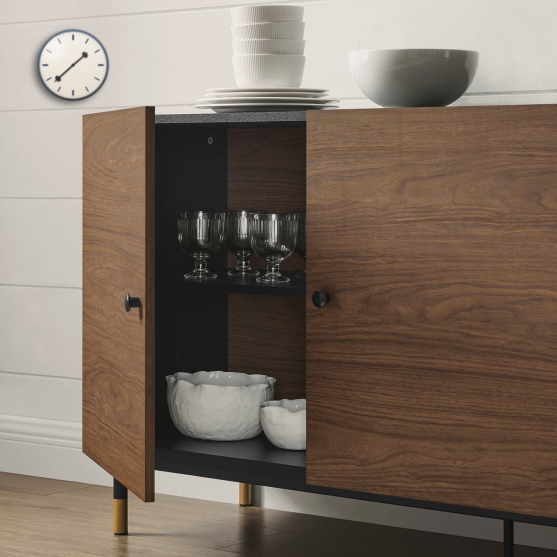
h=1 m=38
